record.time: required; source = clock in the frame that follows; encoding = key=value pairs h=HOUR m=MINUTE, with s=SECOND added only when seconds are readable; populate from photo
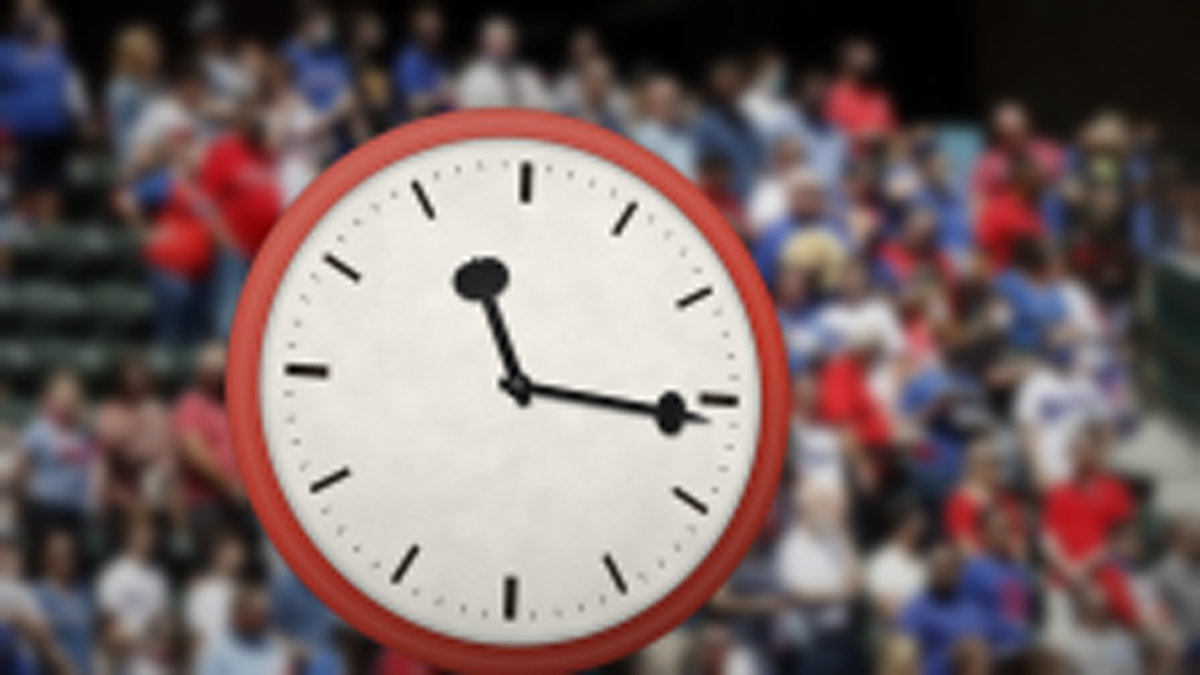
h=11 m=16
